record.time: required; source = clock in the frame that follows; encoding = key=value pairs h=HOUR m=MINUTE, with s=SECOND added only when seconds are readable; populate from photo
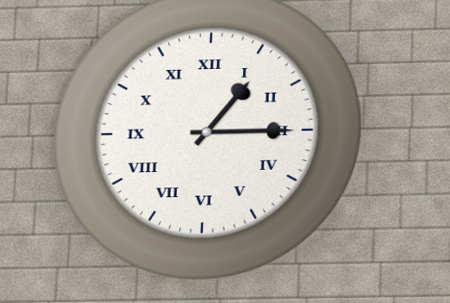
h=1 m=15
